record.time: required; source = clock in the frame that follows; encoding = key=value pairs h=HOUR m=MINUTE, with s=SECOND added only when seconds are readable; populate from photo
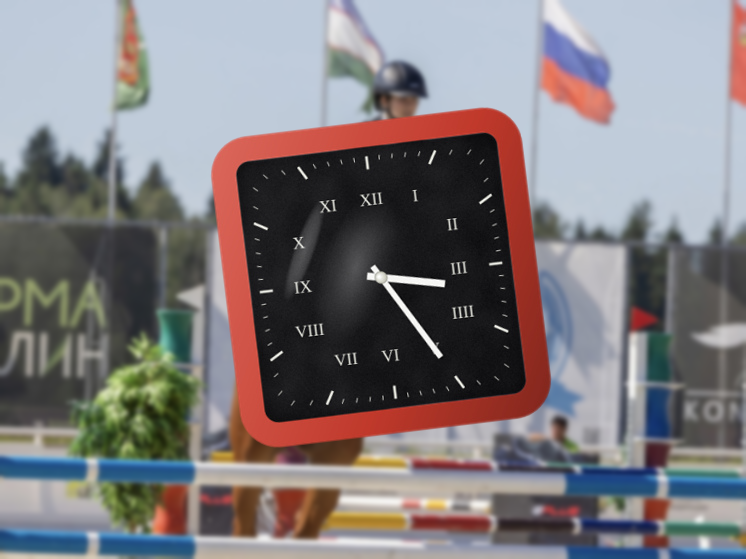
h=3 m=25
